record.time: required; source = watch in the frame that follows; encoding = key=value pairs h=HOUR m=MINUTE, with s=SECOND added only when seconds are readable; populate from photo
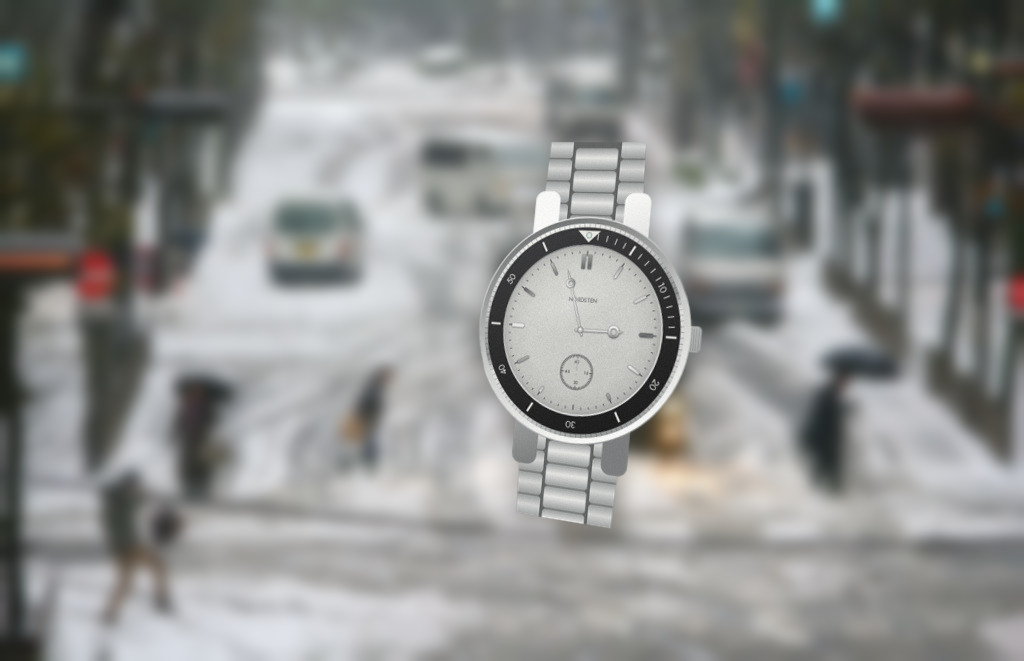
h=2 m=57
